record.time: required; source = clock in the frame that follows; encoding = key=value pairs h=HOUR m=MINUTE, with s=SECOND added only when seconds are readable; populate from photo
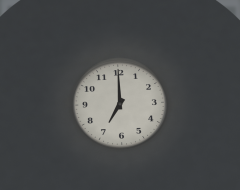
h=7 m=0
